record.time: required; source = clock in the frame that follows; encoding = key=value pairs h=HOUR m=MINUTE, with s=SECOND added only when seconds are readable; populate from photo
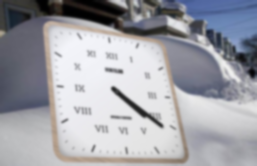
h=4 m=21
